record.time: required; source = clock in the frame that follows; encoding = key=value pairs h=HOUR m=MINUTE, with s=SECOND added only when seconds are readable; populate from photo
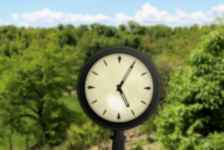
h=5 m=5
